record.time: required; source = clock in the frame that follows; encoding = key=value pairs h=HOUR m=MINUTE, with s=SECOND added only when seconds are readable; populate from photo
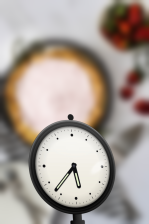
h=5 m=37
